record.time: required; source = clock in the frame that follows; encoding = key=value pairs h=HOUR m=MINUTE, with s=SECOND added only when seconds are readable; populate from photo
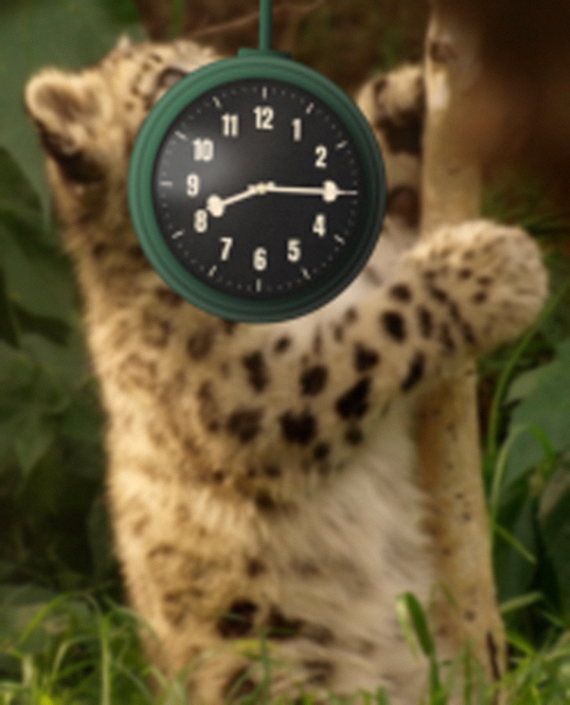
h=8 m=15
